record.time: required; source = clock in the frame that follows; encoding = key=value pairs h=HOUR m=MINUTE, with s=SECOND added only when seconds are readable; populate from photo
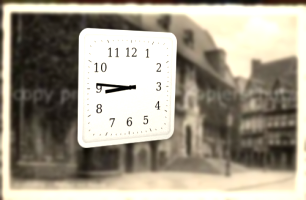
h=8 m=46
